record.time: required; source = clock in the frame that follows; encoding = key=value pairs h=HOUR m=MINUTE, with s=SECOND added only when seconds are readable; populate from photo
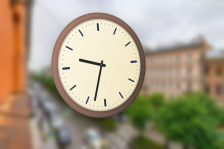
h=9 m=33
